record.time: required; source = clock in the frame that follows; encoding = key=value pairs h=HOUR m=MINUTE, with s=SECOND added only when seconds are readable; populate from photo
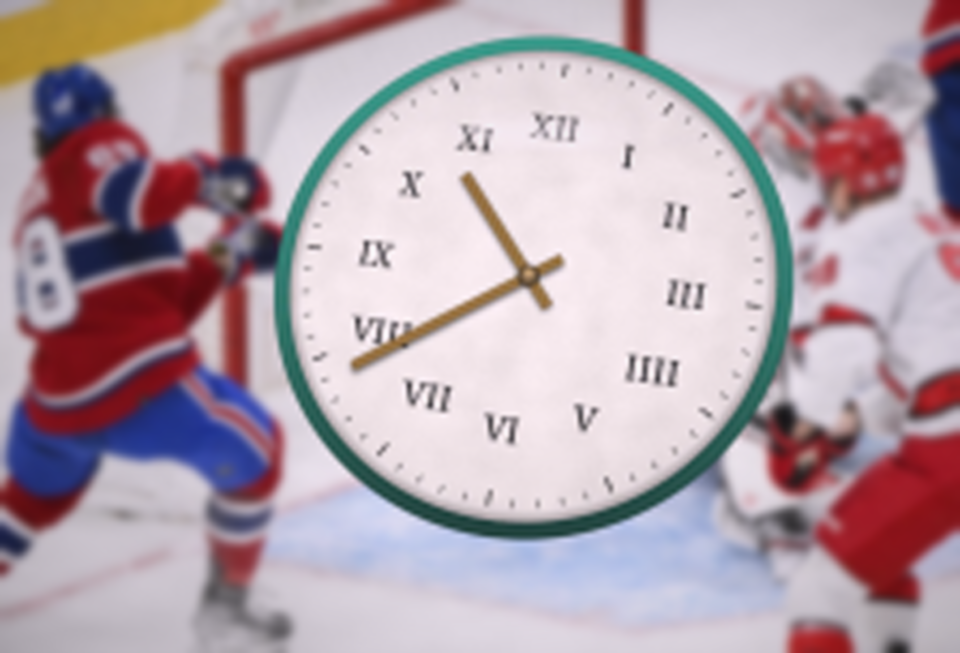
h=10 m=39
